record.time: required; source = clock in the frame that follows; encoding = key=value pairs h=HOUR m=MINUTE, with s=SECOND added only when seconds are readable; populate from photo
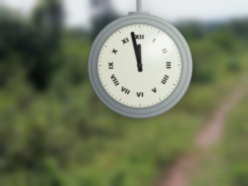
h=11 m=58
